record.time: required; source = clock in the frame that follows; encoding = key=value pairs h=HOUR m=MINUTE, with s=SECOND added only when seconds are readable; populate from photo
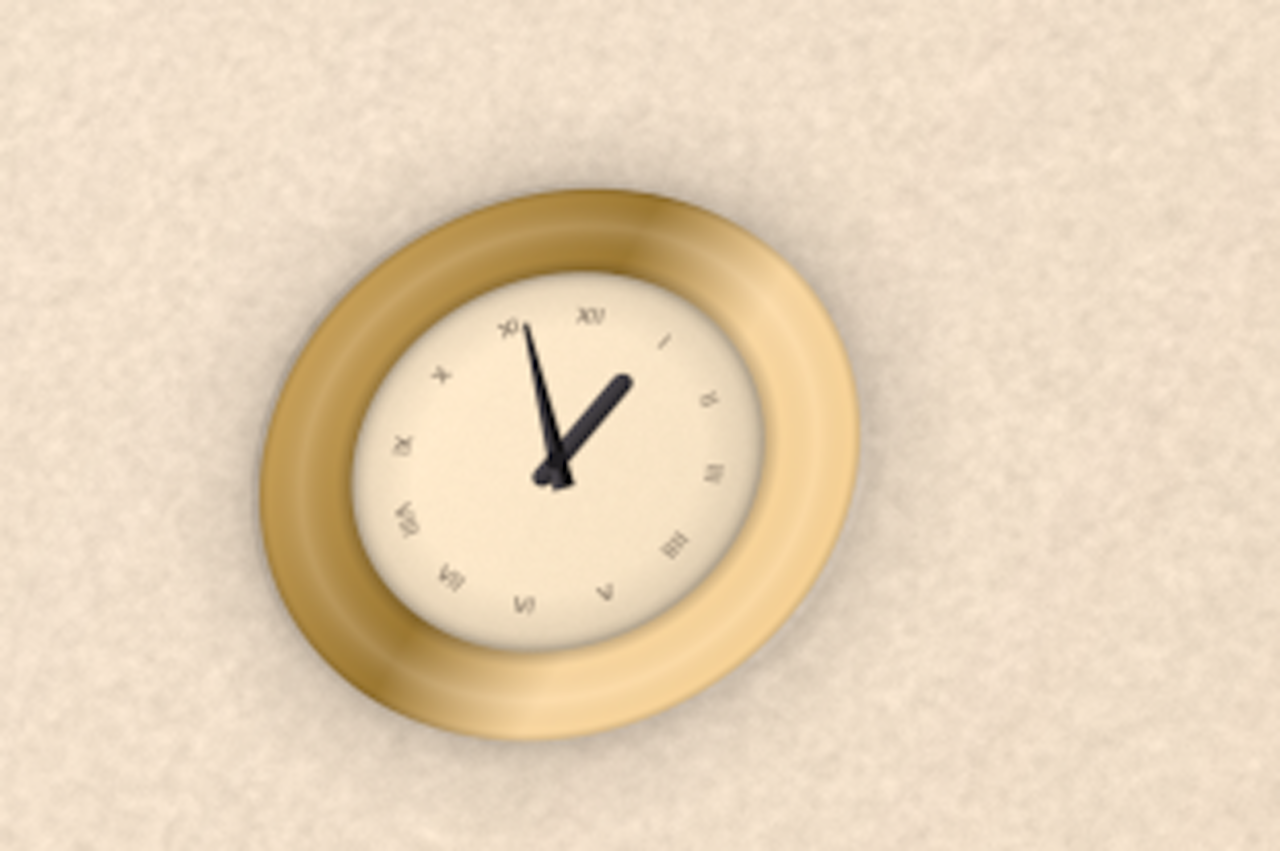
h=12 m=56
